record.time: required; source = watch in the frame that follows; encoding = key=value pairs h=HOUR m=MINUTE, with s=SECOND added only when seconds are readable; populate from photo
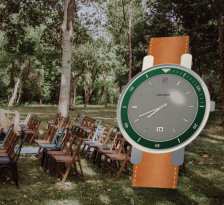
h=7 m=41
